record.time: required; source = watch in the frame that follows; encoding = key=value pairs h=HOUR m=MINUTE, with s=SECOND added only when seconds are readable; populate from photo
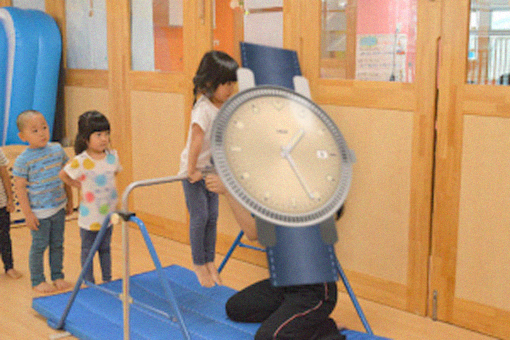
h=1 m=26
